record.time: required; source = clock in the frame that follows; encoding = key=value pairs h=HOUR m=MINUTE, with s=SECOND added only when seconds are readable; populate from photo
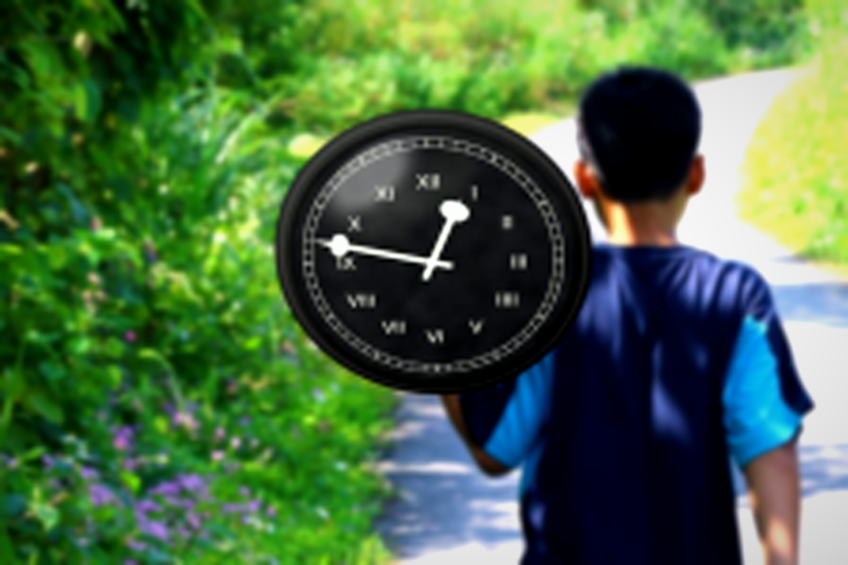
h=12 m=47
